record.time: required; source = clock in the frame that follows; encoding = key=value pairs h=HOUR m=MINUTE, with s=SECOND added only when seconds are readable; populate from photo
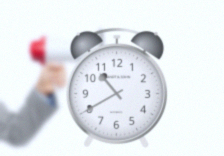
h=10 m=40
